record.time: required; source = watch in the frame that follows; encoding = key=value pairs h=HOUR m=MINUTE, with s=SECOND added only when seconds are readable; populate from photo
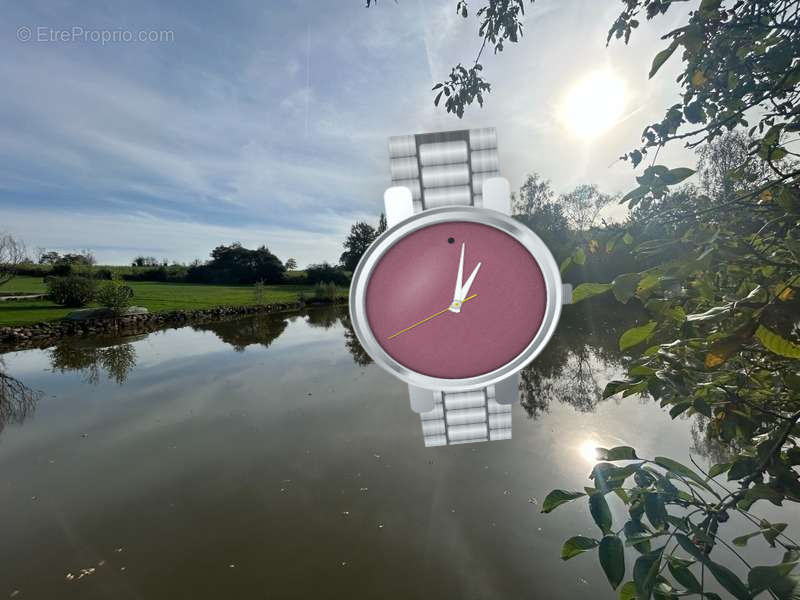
h=1 m=1 s=41
